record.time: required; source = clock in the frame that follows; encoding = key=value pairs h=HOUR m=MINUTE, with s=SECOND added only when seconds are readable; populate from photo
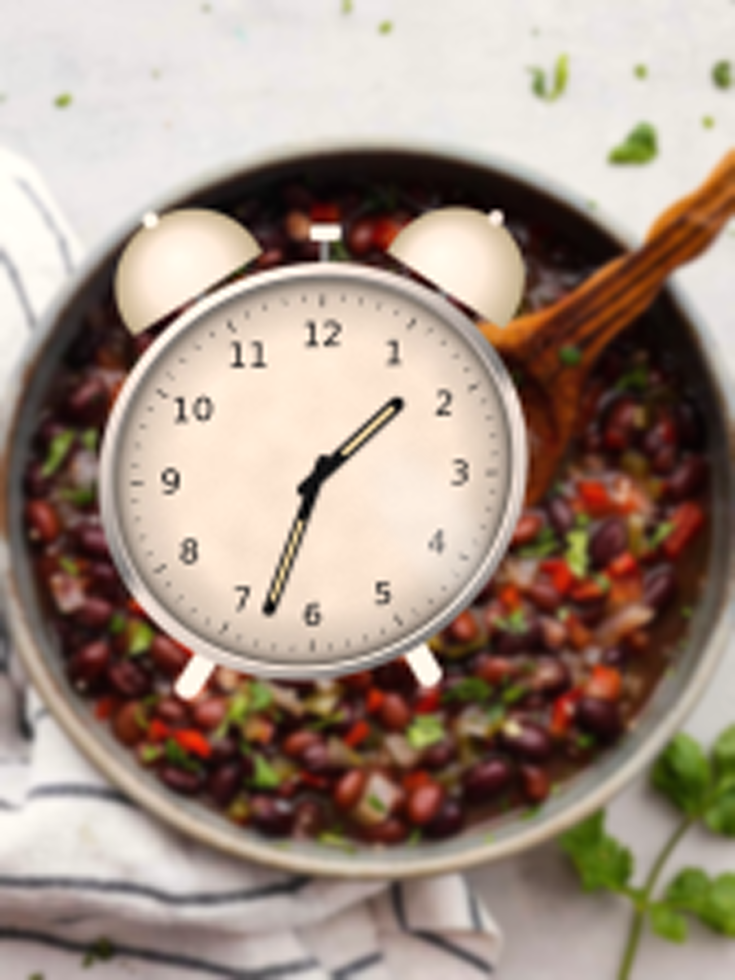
h=1 m=33
